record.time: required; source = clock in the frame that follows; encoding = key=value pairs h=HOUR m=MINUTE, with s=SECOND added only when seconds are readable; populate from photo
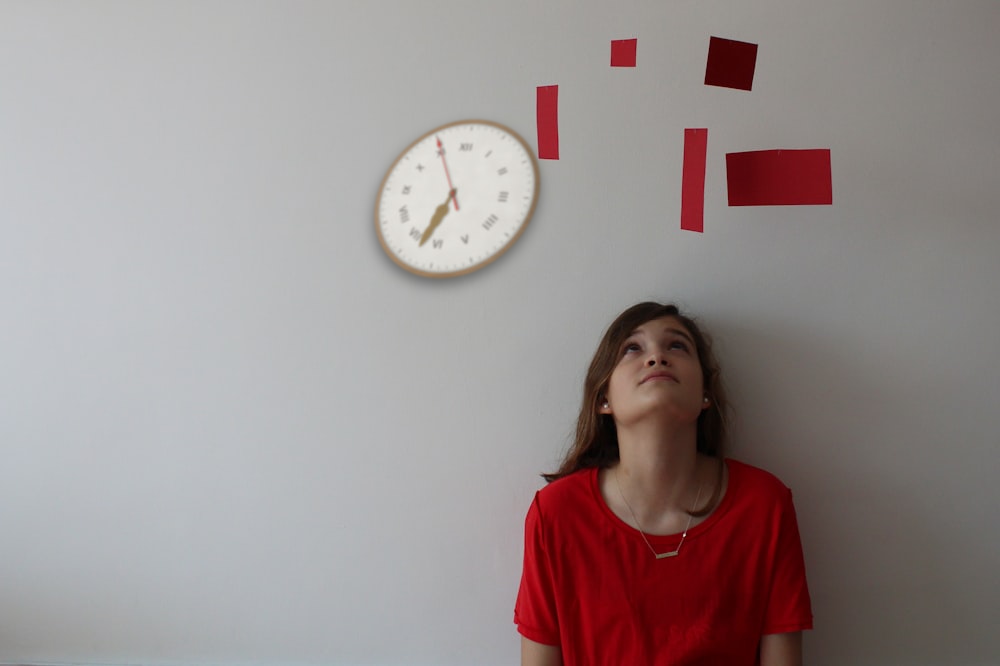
h=6 m=32 s=55
